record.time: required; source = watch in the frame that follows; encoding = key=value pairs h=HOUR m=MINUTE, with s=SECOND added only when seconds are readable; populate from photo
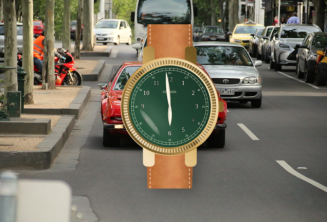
h=5 m=59
